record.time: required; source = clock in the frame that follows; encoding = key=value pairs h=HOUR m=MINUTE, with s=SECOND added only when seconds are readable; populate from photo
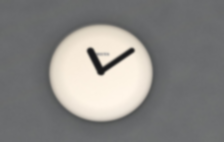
h=11 m=9
